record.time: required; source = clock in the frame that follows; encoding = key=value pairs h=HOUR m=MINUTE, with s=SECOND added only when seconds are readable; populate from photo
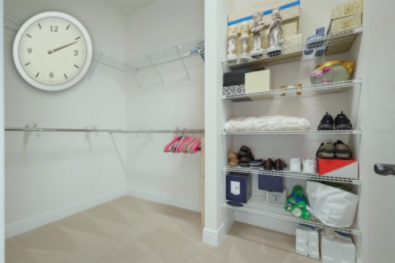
h=2 m=11
